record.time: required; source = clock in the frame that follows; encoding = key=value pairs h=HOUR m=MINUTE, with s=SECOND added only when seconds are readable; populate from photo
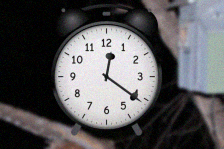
h=12 m=21
